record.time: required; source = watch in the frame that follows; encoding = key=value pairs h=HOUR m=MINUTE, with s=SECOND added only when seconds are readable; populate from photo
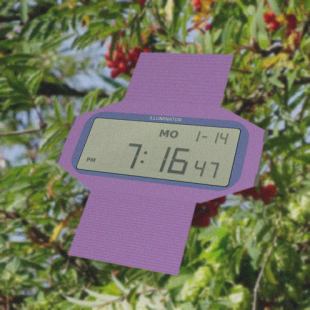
h=7 m=16 s=47
